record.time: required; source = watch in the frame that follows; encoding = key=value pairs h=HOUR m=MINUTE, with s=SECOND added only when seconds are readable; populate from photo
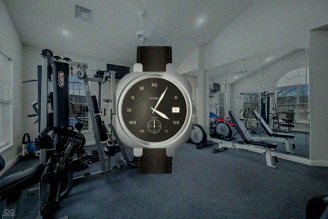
h=4 m=5
